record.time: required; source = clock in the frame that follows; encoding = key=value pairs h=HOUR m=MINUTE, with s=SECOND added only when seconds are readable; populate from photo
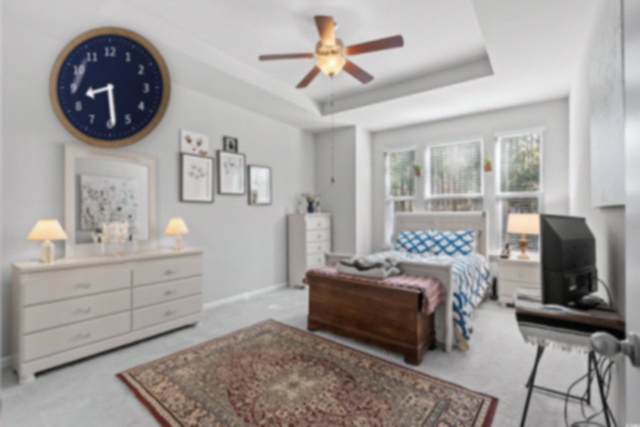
h=8 m=29
